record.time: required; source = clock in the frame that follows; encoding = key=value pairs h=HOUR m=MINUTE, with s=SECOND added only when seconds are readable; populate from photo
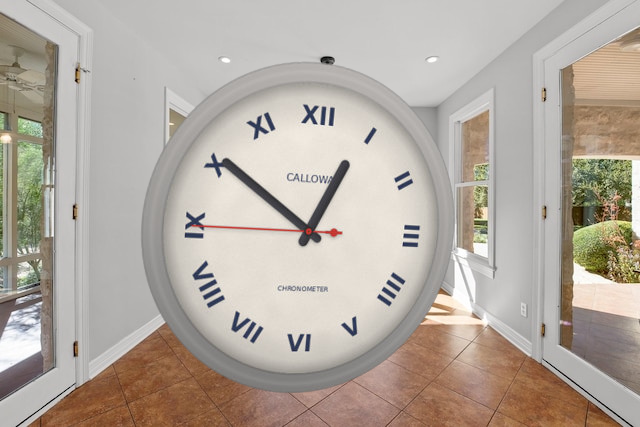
h=12 m=50 s=45
